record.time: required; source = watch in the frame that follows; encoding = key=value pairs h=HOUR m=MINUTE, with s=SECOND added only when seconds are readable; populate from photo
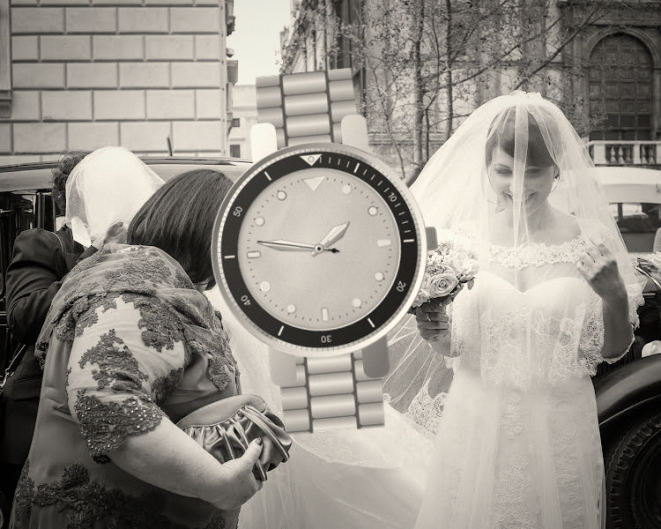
h=1 m=46 s=47
